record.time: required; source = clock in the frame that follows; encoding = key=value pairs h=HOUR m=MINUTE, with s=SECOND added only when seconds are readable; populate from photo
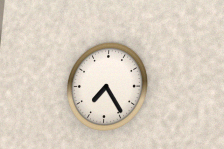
h=7 m=24
